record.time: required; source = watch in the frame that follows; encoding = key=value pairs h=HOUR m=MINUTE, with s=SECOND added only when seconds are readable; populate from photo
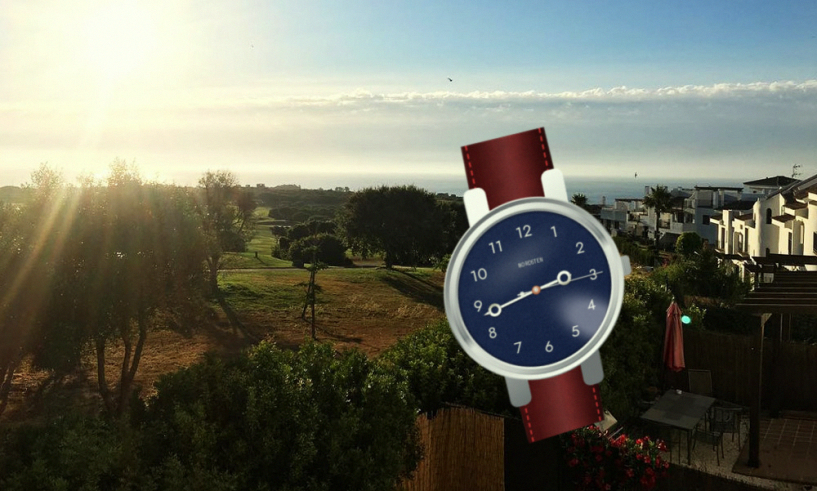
h=2 m=43 s=15
